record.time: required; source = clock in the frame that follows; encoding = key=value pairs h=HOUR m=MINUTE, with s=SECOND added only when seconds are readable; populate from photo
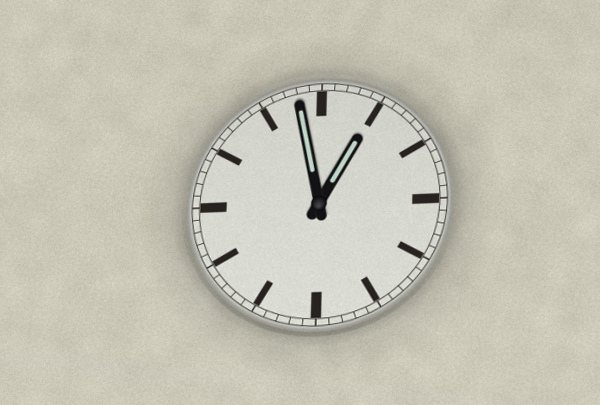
h=12 m=58
